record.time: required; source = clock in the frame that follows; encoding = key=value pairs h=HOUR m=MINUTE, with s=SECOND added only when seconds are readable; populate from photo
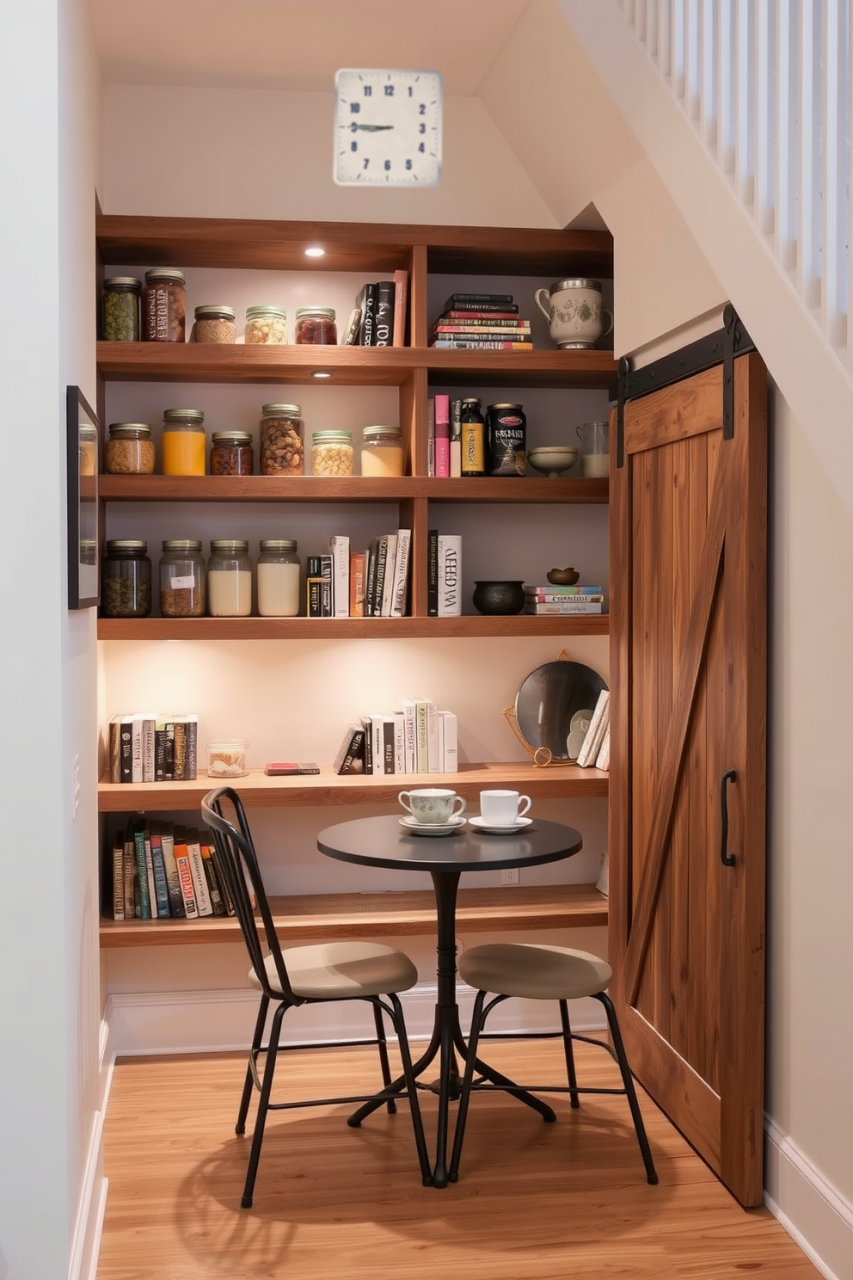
h=8 m=45
